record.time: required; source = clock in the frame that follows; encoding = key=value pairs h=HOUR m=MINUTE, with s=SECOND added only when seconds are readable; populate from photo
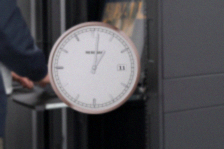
h=1 m=1
